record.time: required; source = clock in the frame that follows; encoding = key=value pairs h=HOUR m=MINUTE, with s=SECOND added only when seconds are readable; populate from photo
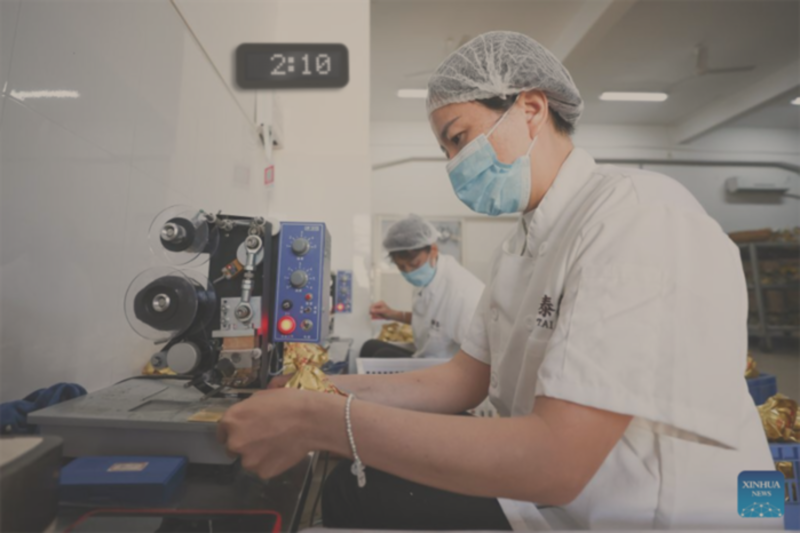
h=2 m=10
